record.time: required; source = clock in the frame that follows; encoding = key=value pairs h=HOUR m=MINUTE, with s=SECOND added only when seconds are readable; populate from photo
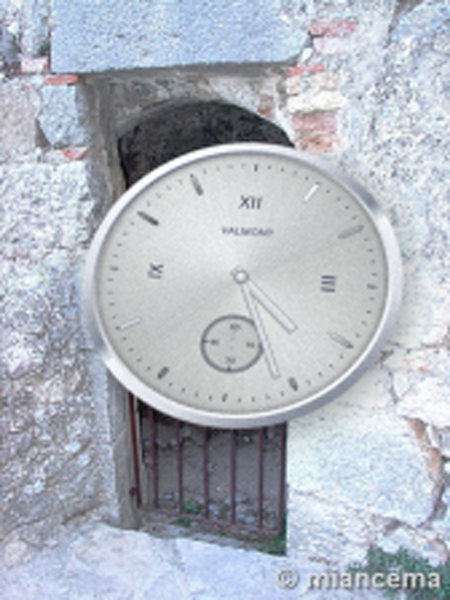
h=4 m=26
